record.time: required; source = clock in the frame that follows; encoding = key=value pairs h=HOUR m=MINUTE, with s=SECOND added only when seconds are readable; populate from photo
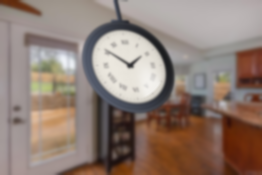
h=1 m=51
